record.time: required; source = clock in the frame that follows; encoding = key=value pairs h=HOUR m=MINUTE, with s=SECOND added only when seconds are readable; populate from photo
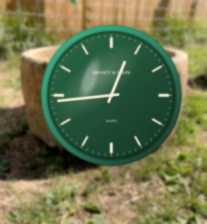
h=12 m=44
